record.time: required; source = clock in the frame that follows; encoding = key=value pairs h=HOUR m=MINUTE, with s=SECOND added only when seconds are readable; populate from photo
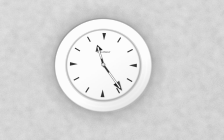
h=11 m=24
